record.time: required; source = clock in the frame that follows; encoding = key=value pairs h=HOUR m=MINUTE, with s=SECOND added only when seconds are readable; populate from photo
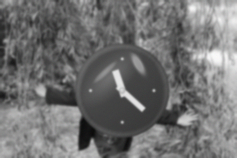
h=11 m=22
